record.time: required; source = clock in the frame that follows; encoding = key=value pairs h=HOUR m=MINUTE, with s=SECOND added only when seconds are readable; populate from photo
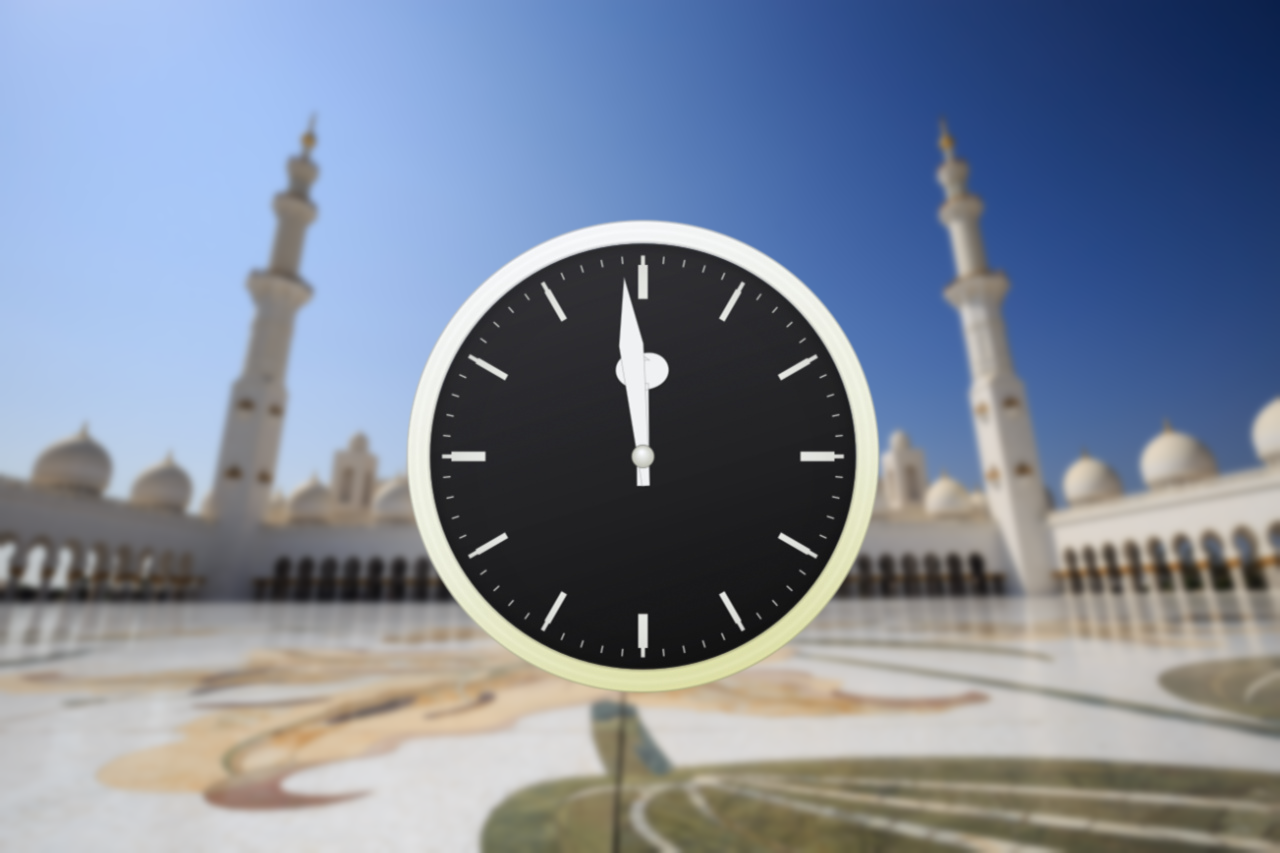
h=11 m=59
